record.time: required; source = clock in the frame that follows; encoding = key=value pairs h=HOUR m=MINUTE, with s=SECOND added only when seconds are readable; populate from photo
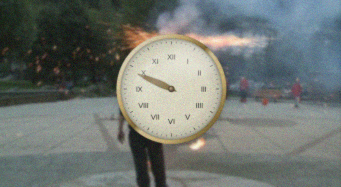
h=9 m=49
